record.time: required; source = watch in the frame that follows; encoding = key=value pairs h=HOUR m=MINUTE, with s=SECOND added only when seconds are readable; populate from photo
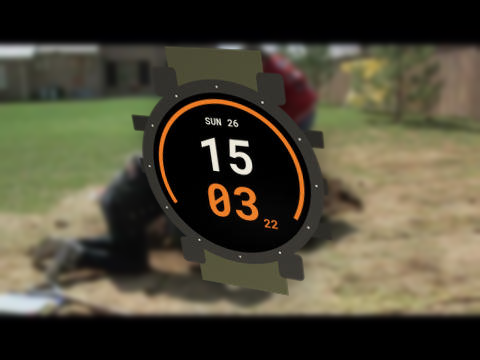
h=15 m=3 s=22
